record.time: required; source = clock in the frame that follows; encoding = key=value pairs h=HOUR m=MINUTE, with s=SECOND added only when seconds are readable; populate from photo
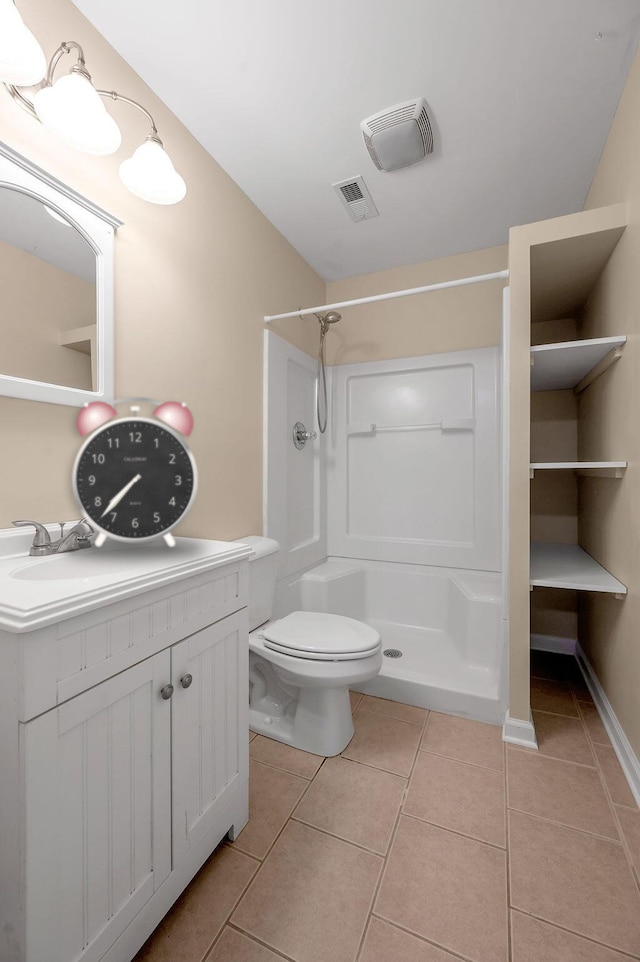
h=7 m=37
